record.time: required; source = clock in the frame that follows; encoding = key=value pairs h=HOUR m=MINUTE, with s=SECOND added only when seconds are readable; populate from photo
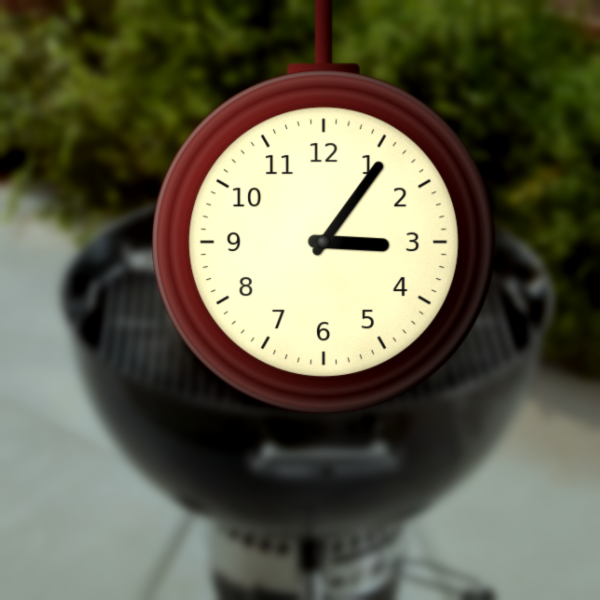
h=3 m=6
